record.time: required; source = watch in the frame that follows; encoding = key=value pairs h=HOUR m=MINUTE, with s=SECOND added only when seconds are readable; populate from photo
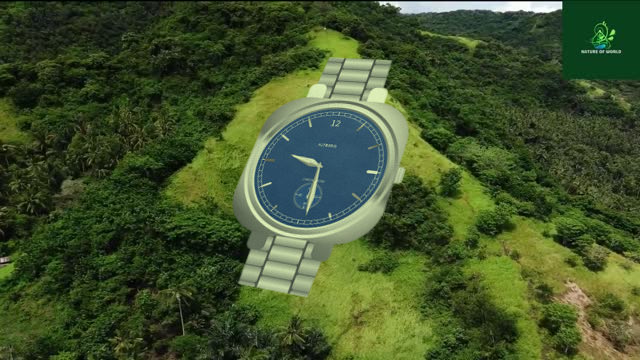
h=9 m=29
